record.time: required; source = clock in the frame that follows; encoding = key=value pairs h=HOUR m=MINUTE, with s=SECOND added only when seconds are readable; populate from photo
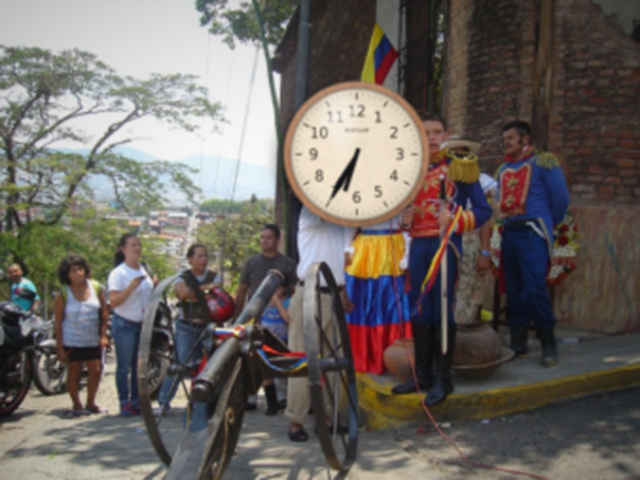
h=6 m=35
